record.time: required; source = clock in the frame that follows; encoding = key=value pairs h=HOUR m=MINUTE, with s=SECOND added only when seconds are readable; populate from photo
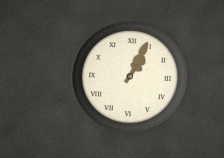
h=1 m=4
